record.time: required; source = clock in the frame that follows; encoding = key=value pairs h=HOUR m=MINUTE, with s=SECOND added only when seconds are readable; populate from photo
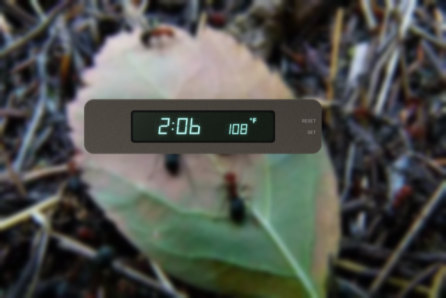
h=2 m=6
